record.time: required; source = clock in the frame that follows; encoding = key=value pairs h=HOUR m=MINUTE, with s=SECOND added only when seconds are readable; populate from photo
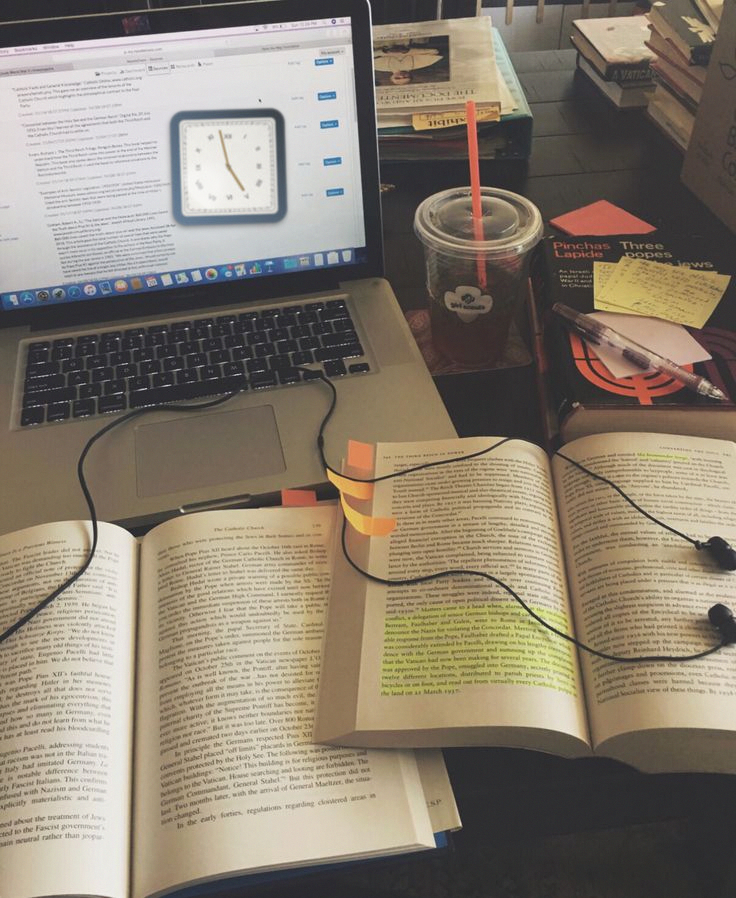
h=4 m=58
